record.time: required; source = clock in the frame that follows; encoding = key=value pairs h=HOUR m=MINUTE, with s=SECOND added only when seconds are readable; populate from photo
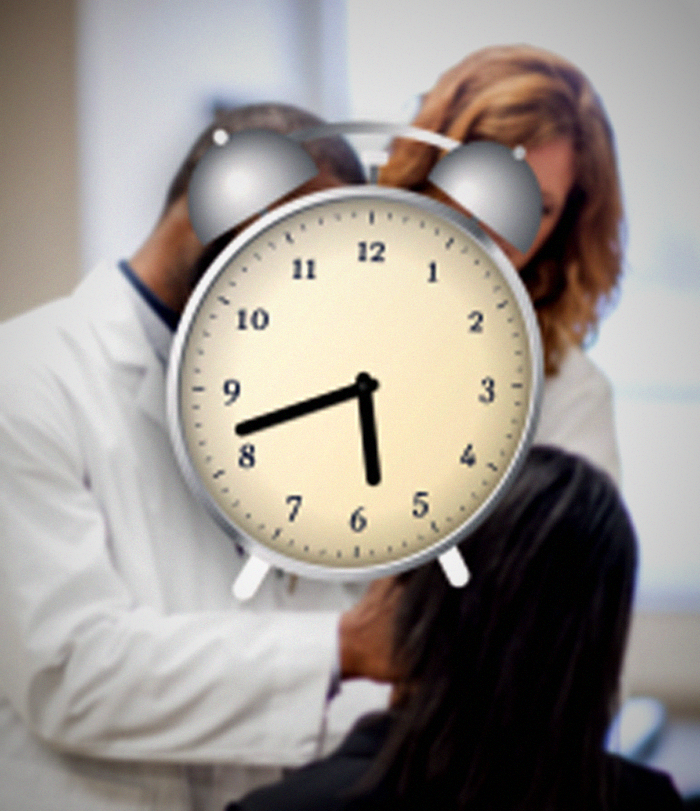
h=5 m=42
